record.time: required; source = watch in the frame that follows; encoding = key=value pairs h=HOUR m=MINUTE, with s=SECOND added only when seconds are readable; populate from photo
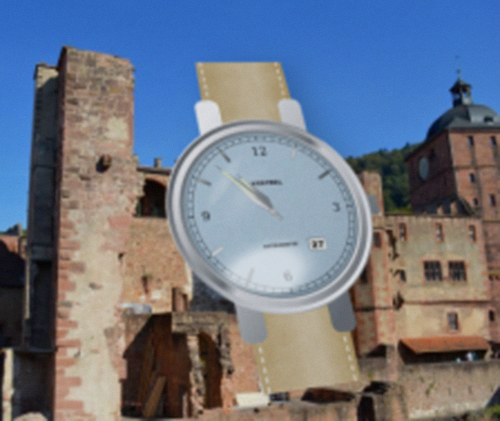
h=10 m=53
